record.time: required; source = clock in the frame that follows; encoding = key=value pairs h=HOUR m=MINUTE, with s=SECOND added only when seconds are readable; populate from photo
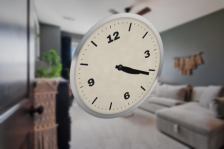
h=4 m=21
